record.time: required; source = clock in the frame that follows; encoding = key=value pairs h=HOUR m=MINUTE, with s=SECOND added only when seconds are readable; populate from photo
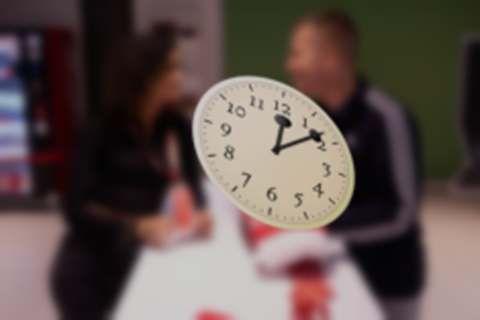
h=12 m=8
